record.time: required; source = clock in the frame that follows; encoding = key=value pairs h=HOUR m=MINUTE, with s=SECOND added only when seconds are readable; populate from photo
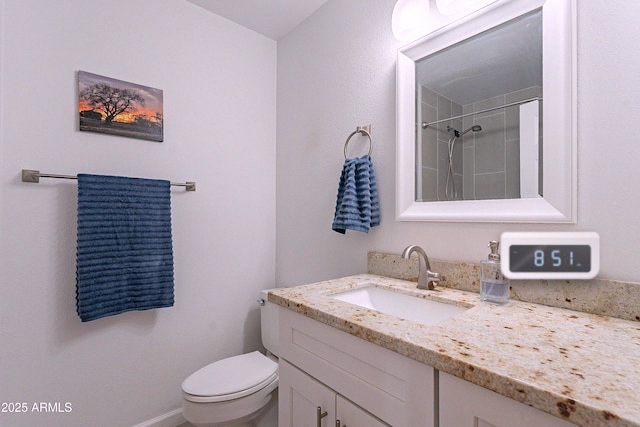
h=8 m=51
